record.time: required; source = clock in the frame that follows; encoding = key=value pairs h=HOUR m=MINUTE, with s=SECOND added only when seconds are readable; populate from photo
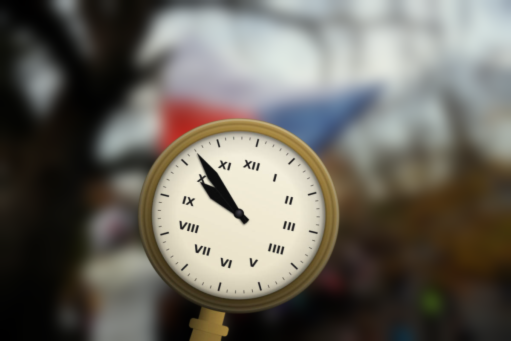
h=9 m=52
